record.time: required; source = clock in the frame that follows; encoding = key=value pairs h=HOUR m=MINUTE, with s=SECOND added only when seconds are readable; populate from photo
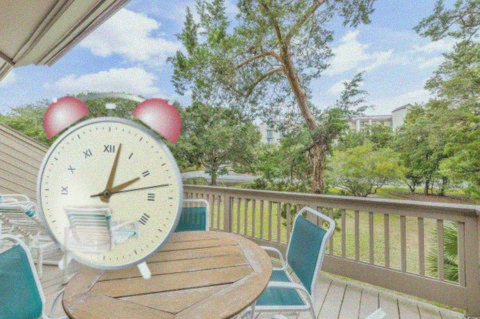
h=2 m=2 s=13
